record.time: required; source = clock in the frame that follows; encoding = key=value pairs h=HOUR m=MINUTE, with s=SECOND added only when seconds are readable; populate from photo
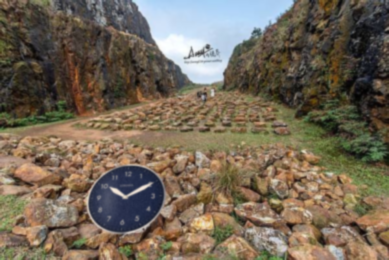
h=10 m=10
